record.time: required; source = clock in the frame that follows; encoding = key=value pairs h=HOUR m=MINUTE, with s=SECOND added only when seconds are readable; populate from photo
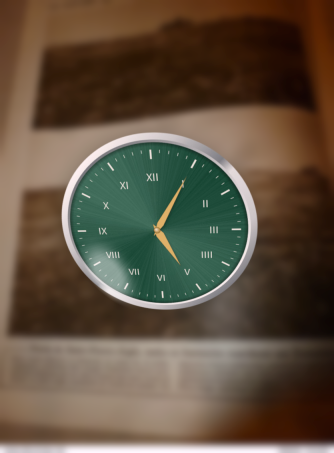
h=5 m=5
